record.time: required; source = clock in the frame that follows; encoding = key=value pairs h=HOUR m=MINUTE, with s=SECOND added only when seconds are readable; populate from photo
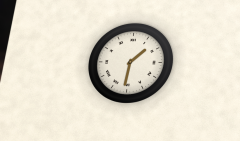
h=1 m=31
